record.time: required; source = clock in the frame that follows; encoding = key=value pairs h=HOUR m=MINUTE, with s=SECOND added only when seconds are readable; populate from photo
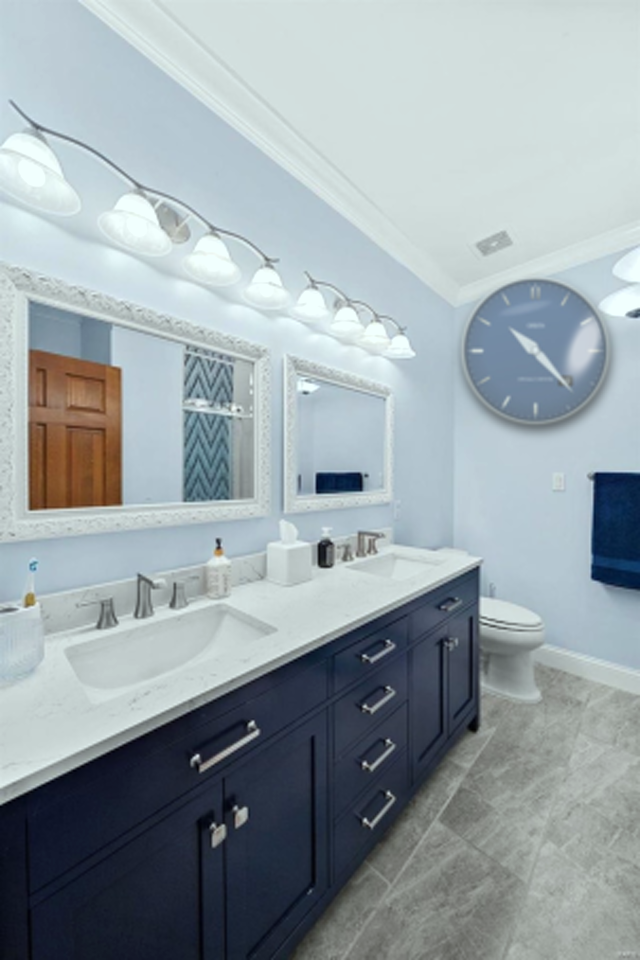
h=10 m=23
